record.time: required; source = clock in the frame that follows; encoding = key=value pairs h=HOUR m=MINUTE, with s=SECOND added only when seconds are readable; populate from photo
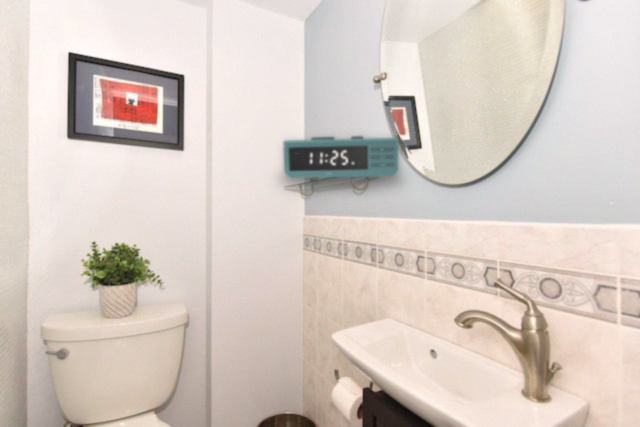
h=11 m=25
